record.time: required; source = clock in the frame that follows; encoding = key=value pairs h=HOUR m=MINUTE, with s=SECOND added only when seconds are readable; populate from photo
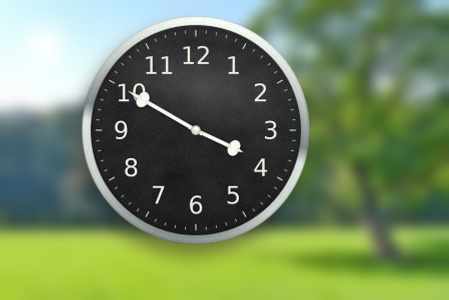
h=3 m=50
